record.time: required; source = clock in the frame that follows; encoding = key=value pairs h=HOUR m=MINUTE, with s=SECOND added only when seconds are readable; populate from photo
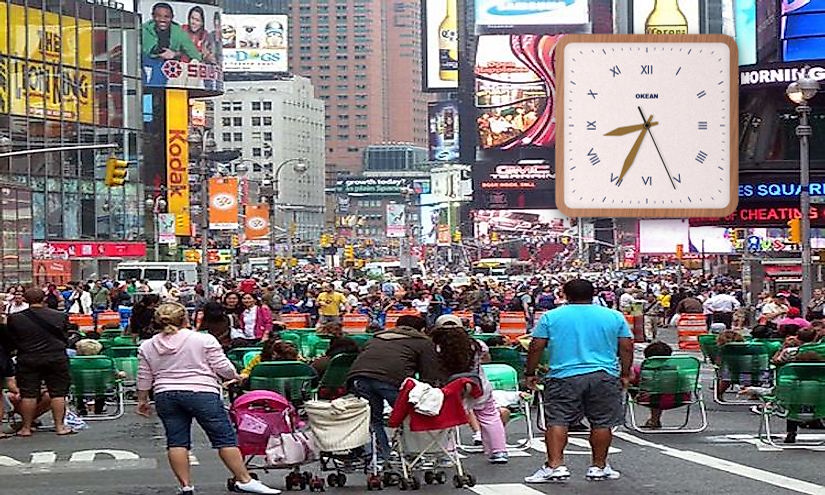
h=8 m=34 s=26
